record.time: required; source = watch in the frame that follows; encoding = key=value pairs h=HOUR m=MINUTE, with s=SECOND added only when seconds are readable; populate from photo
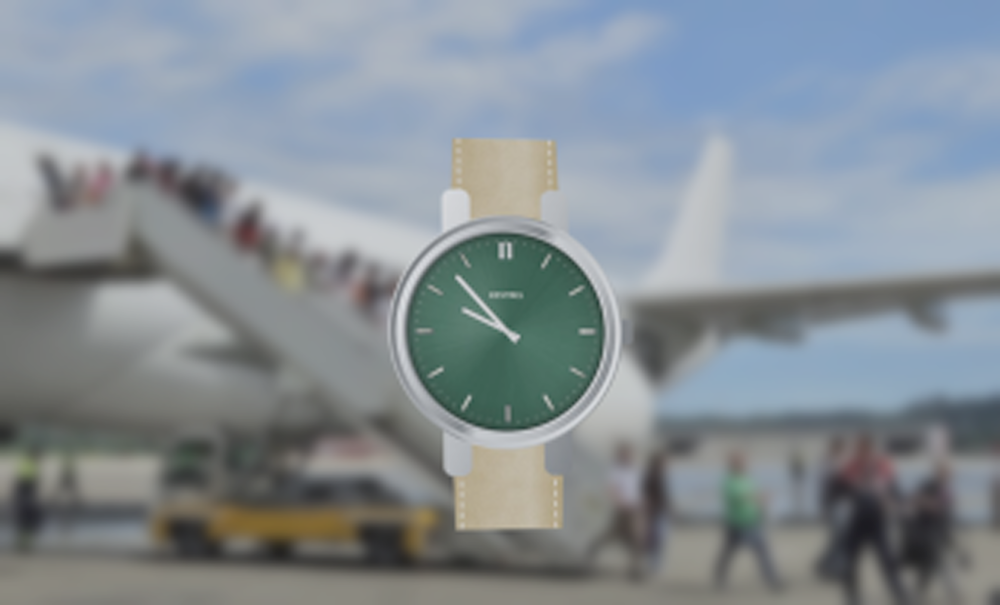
h=9 m=53
